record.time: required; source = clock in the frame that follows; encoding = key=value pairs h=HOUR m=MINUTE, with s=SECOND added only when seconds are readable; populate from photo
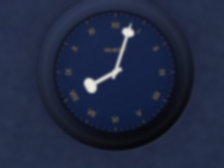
h=8 m=3
